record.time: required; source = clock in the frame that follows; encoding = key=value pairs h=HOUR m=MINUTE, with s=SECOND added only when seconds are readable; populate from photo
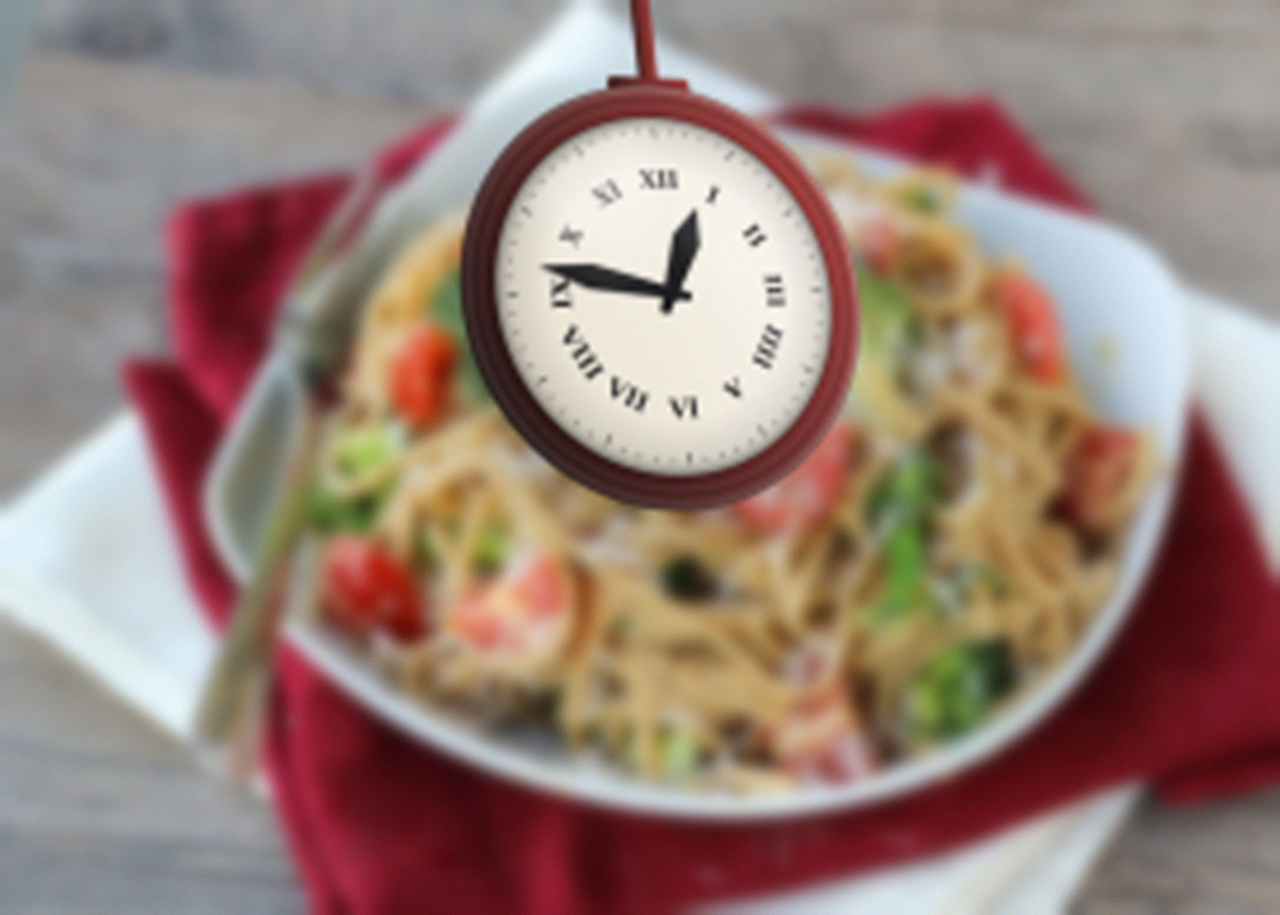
h=12 m=47
